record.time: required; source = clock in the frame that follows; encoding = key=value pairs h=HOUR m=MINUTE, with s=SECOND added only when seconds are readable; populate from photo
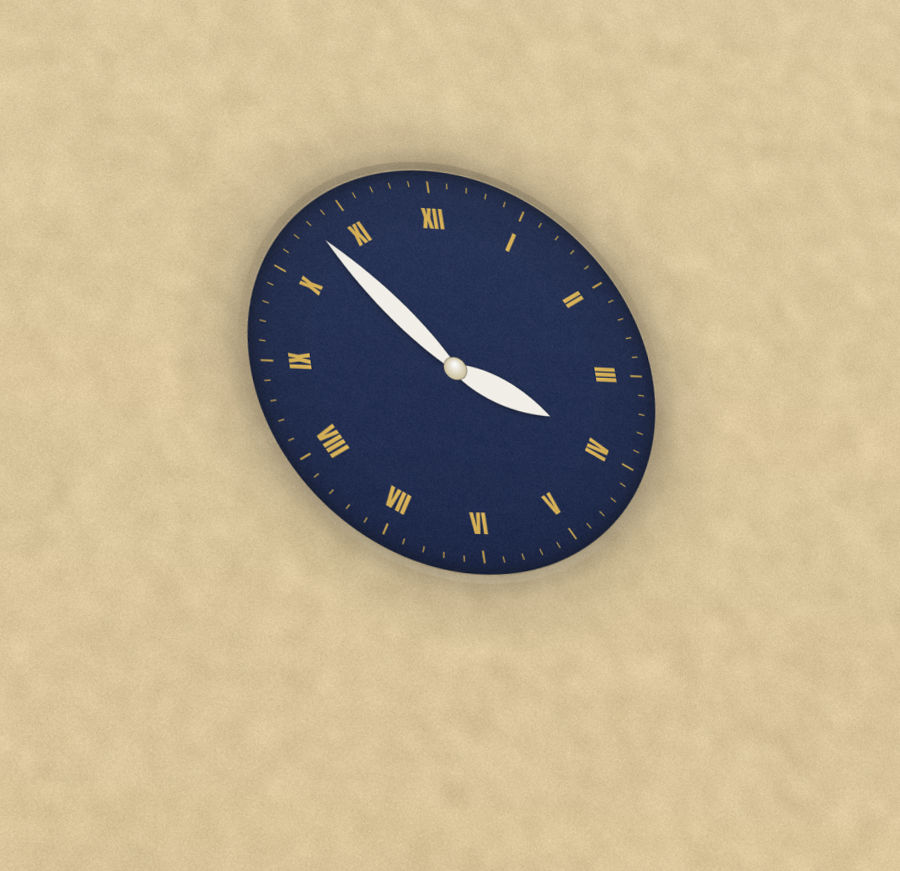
h=3 m=53
